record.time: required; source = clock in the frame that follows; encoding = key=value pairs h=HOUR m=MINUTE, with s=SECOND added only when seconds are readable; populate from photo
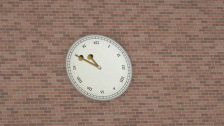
h=10 m=50
